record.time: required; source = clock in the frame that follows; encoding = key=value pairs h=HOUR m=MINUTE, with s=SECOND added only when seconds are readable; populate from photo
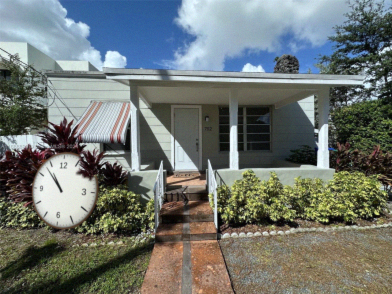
h=10 m=53
